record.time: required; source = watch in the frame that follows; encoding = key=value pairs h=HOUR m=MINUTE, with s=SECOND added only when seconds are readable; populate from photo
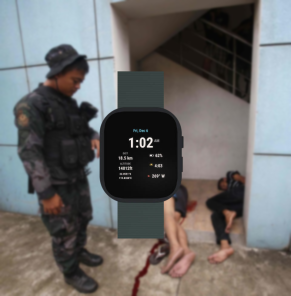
h=1 m=2
